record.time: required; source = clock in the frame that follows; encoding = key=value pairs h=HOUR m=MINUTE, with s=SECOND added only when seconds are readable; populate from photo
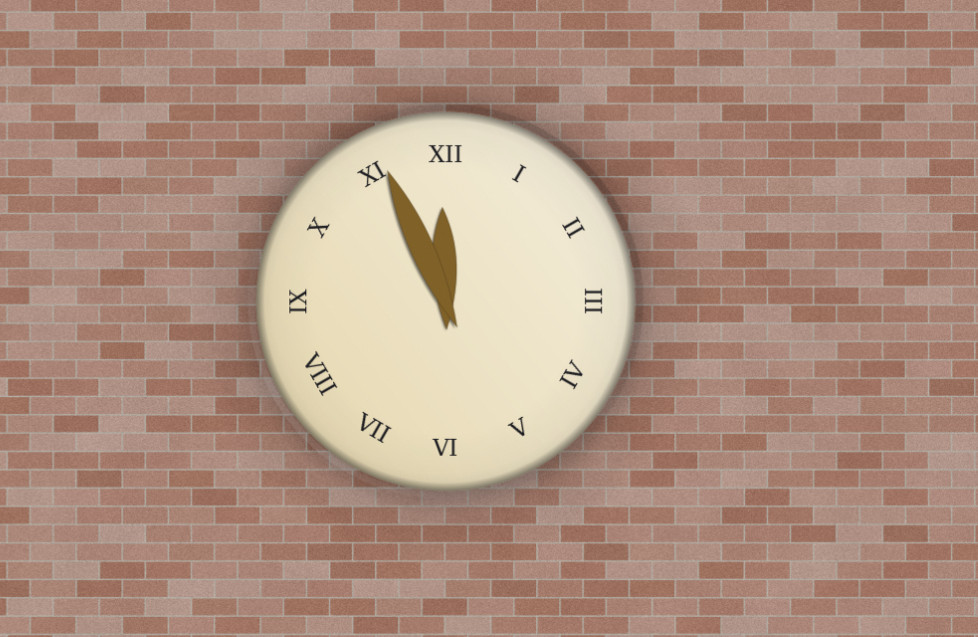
h=11 m=56
